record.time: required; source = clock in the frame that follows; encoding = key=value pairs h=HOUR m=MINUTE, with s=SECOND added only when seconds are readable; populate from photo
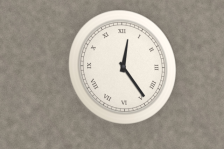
h=12 m=24
